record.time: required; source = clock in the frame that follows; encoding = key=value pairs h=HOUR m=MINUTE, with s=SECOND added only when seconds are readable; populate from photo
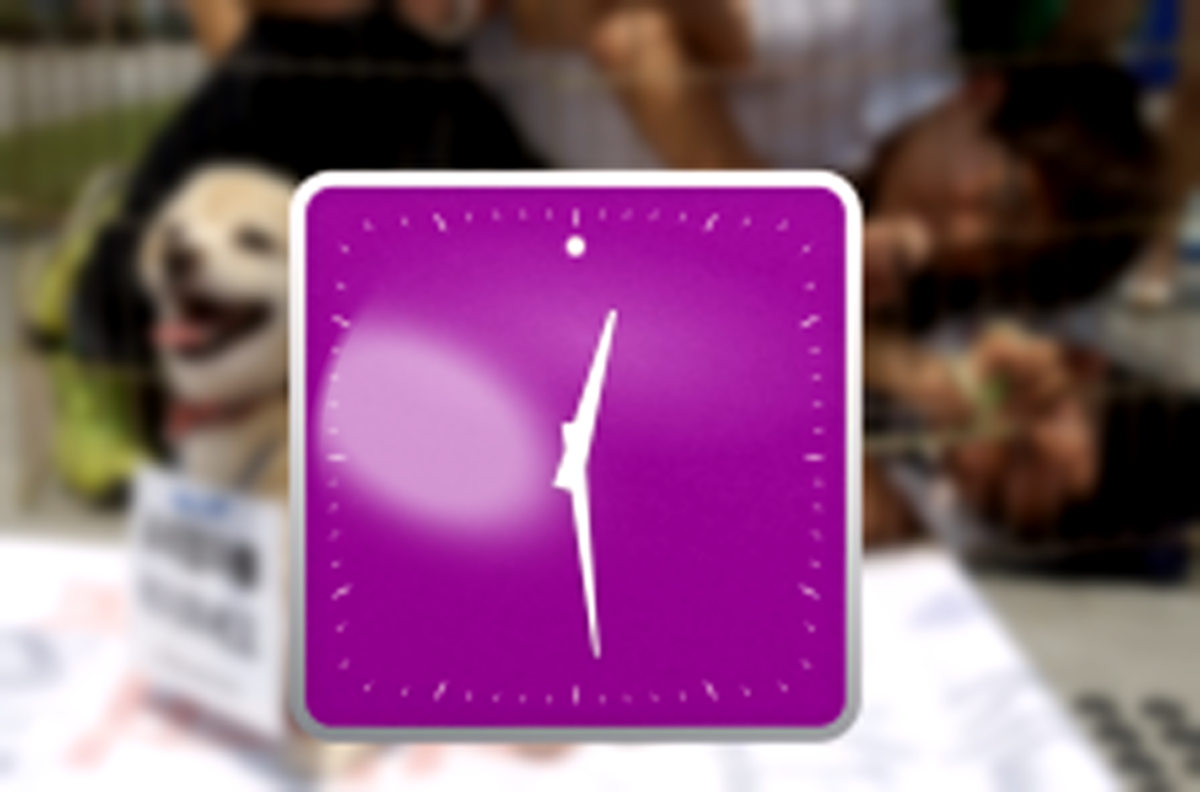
h=12 m=29
